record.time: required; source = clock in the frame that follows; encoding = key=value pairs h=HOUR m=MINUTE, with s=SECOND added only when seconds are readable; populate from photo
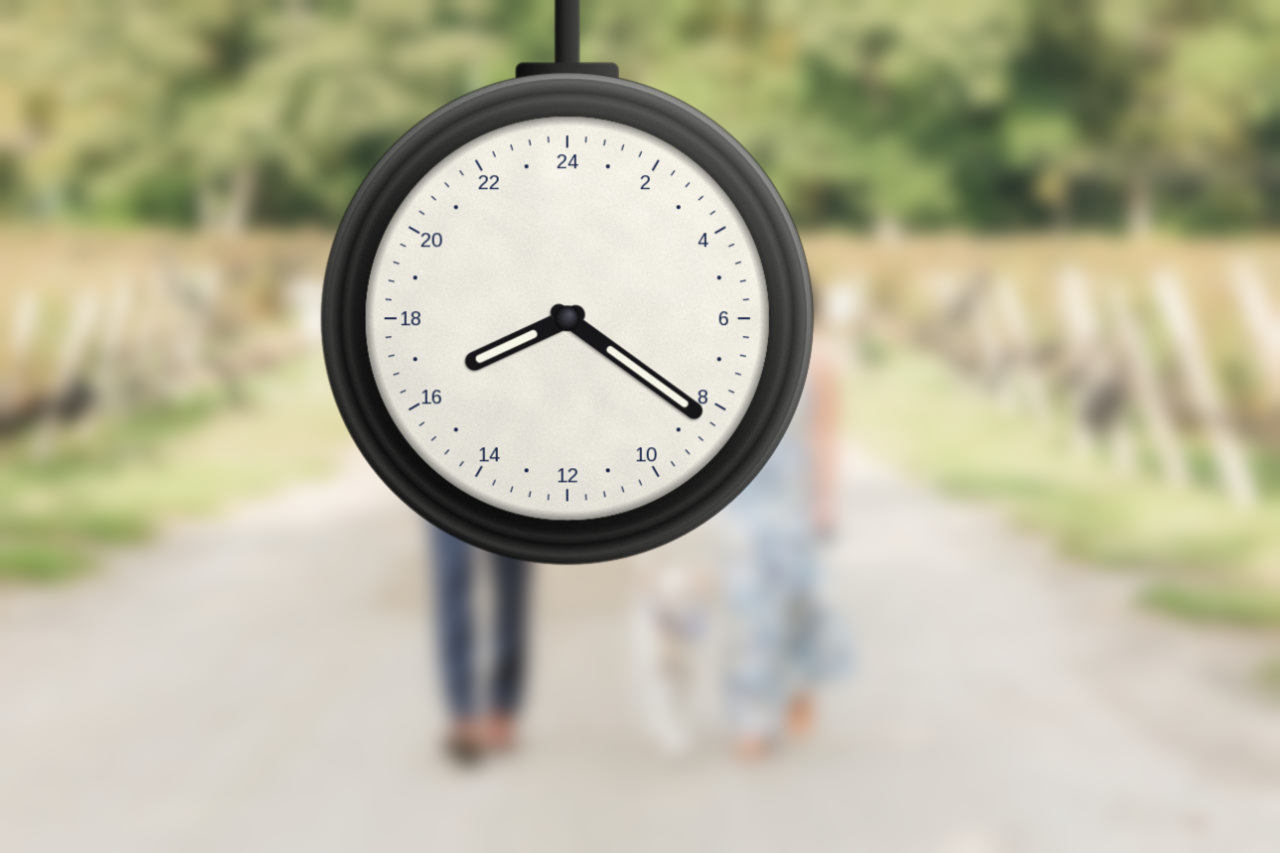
h=16 m=21
